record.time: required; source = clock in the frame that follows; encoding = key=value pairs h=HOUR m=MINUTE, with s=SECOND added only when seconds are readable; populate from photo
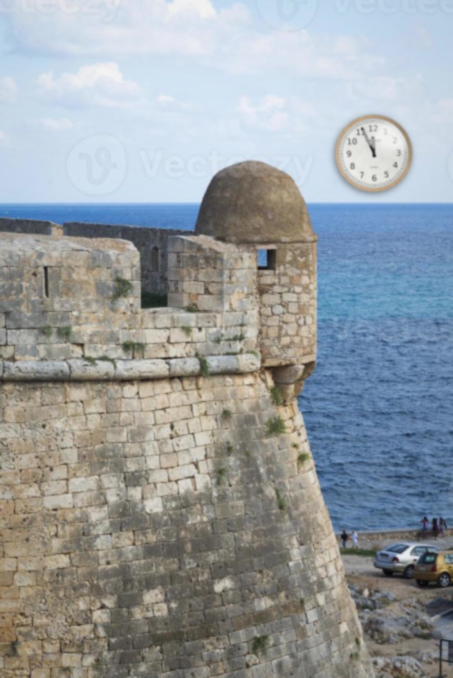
h=11 m=56
